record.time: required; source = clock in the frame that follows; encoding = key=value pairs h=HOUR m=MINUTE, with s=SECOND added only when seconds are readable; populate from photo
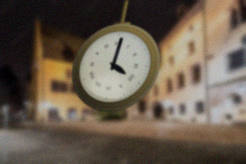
h=4 m=1
